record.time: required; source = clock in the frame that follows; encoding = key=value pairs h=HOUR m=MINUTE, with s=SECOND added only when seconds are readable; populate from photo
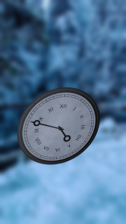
h=4 m=48
